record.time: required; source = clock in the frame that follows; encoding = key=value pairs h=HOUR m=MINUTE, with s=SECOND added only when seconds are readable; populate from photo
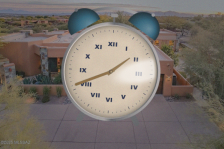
h=1 m=41
